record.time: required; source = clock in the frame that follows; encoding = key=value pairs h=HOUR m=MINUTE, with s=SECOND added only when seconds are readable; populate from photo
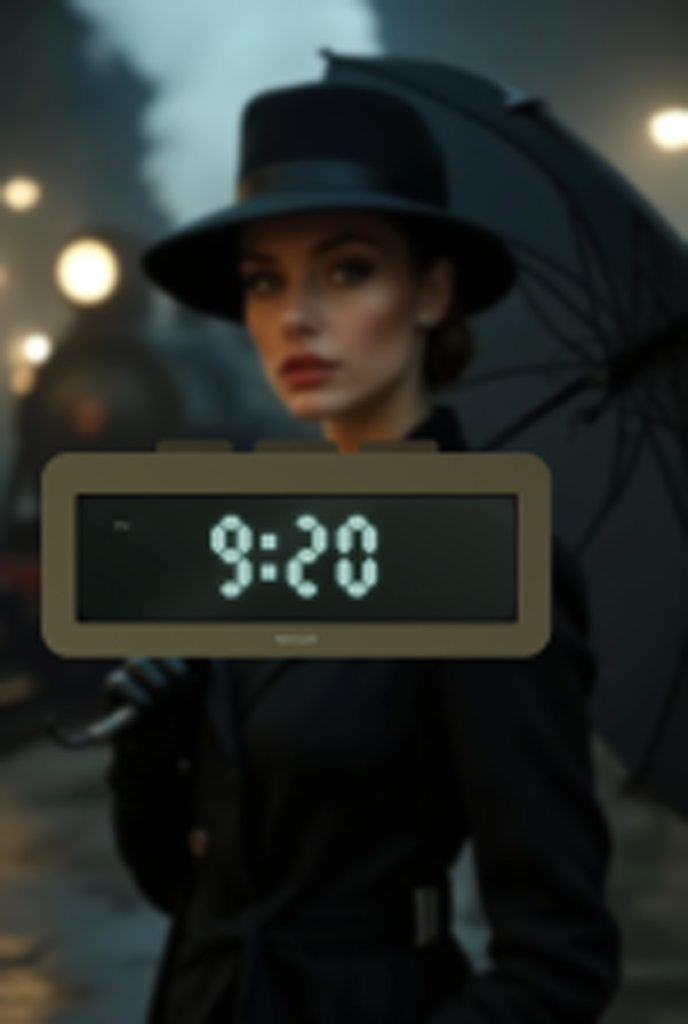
h=9 m=20
